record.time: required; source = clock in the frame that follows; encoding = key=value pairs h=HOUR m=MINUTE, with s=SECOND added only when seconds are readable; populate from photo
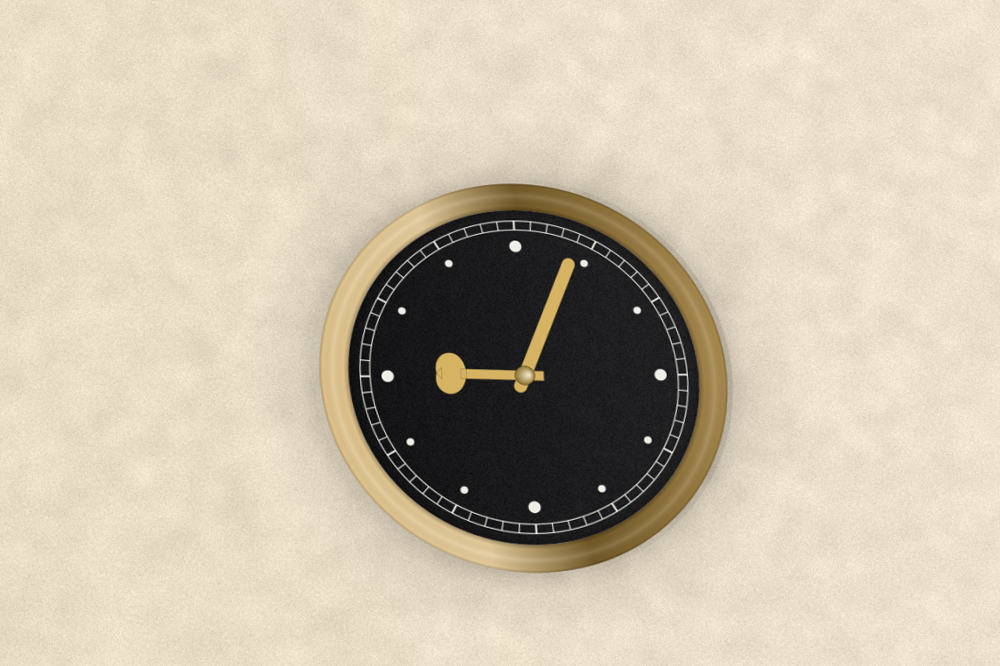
h=9 m=4
